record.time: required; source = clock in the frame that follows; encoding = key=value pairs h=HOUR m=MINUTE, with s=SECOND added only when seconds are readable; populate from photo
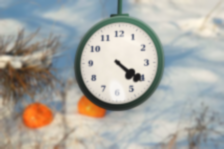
h=4 m=21
